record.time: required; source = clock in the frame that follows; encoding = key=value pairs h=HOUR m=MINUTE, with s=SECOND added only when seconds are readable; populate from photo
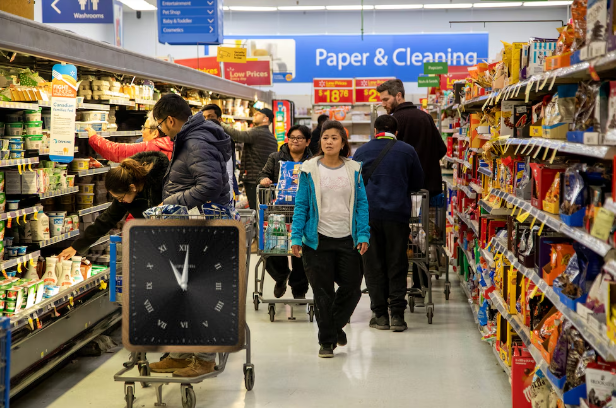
h=11 m=1
